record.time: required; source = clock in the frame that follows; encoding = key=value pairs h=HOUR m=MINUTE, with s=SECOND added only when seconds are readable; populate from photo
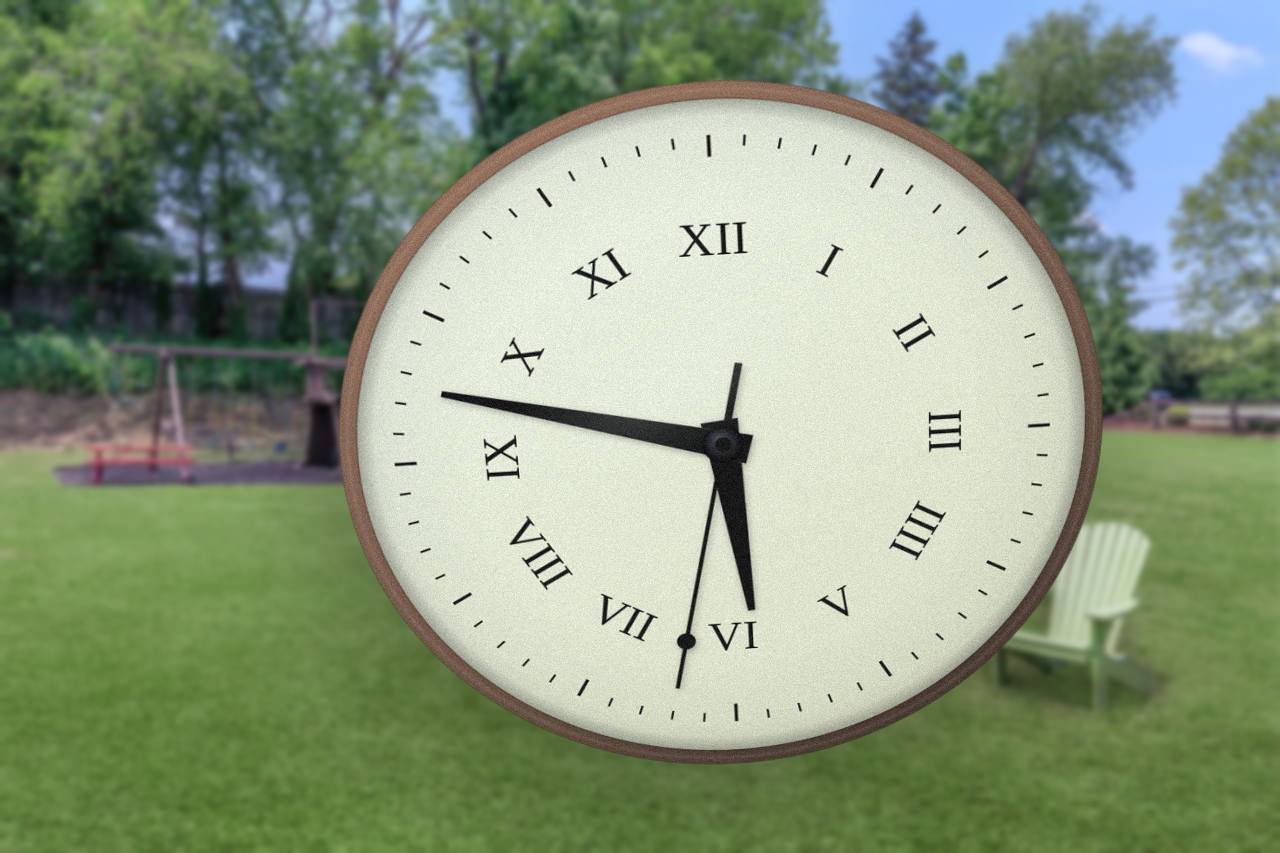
h=5 m=47 s=32
